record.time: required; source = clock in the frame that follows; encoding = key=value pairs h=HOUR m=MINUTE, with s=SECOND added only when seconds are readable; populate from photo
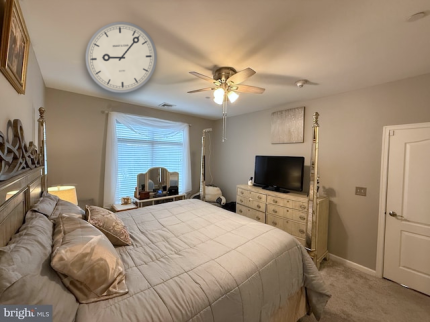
h=9 m=7
